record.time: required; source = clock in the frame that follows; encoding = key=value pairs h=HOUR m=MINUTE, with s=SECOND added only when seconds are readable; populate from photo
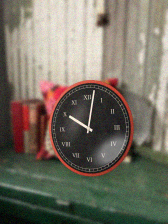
h=10 m=2
